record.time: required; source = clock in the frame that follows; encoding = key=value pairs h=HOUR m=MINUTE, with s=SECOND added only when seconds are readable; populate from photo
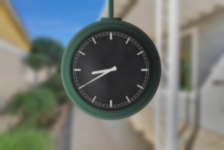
h=8 m=40
